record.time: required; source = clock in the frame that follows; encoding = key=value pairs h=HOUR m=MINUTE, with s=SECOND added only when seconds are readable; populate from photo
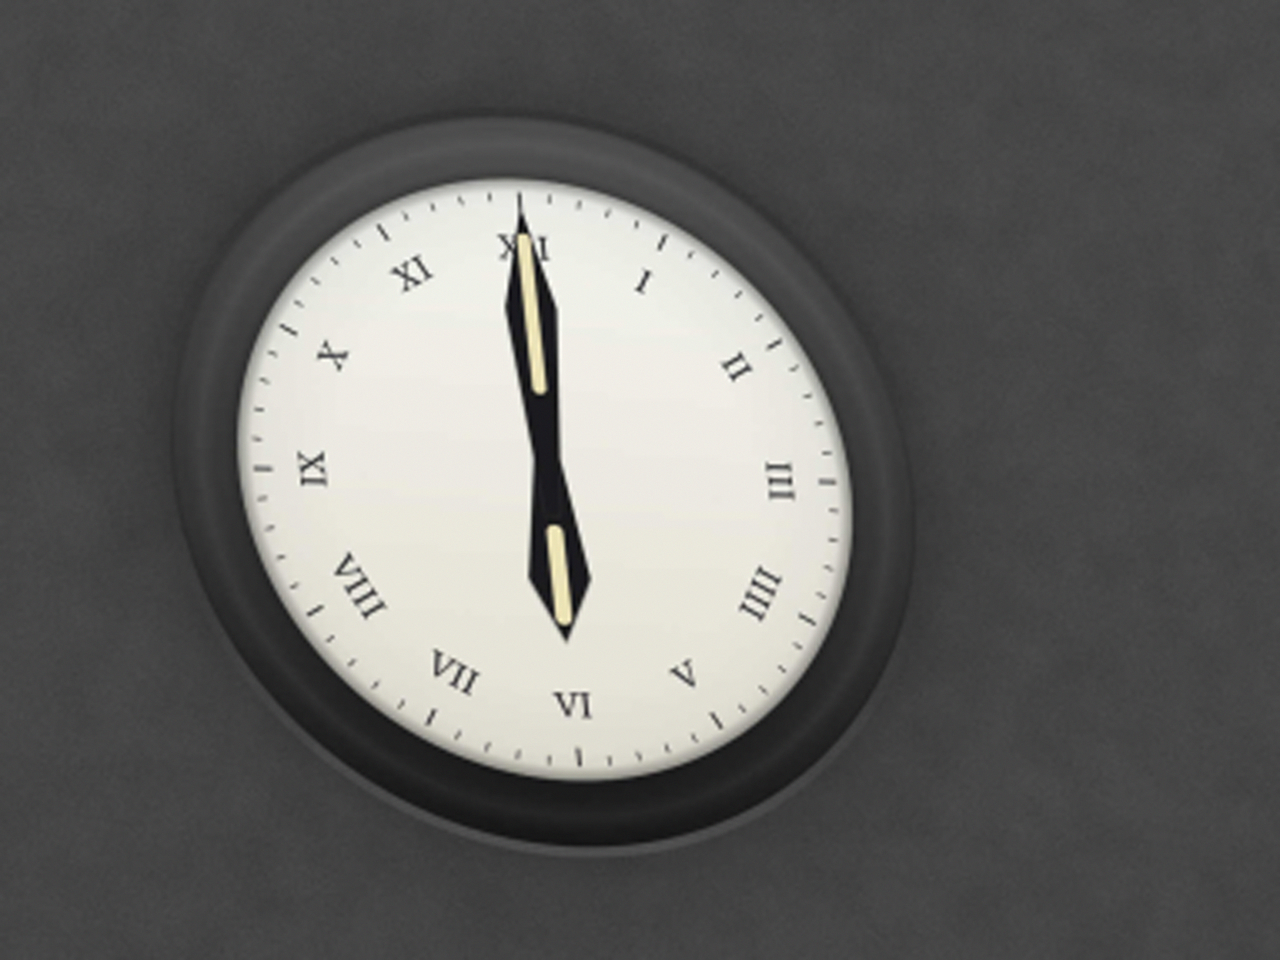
h=6 m=0
